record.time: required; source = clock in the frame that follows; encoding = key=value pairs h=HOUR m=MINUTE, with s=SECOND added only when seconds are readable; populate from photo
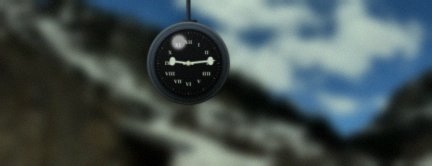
h=9 m=14
